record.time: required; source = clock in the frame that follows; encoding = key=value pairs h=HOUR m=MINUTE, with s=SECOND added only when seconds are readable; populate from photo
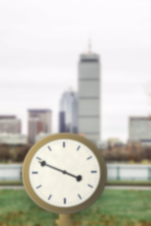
h=3 m=49
